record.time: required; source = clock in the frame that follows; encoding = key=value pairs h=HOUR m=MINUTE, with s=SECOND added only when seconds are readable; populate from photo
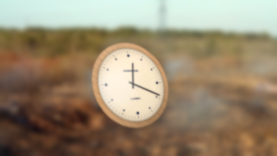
h=12 m=19
